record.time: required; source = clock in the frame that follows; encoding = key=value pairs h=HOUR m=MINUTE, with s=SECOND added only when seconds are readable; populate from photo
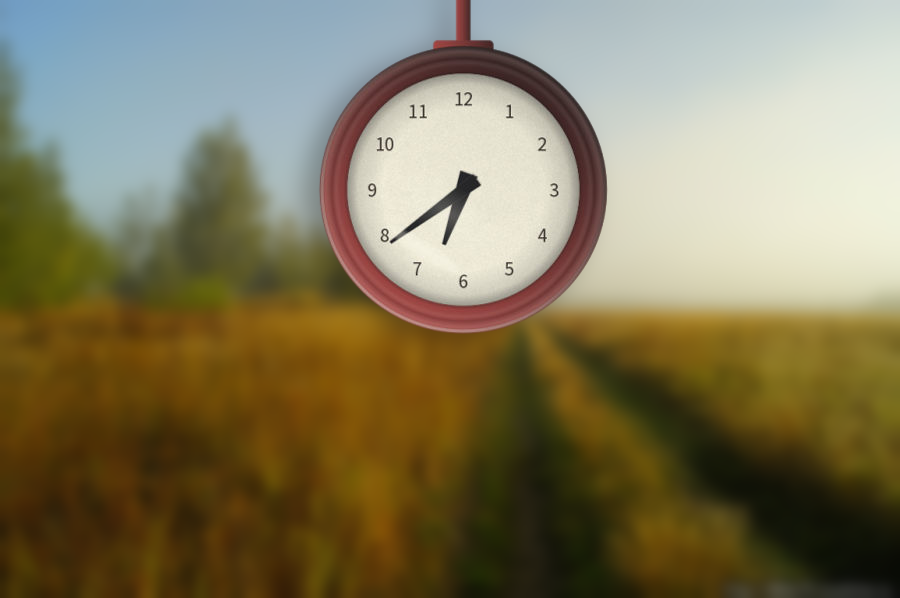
h=6 m=39
